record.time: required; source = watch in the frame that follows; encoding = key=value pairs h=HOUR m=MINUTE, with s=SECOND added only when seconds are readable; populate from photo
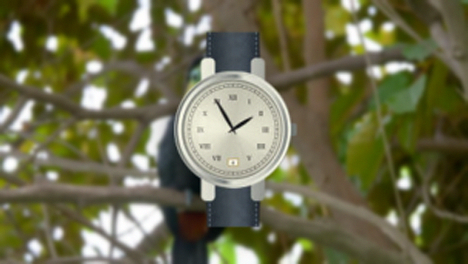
h=1 m=55
